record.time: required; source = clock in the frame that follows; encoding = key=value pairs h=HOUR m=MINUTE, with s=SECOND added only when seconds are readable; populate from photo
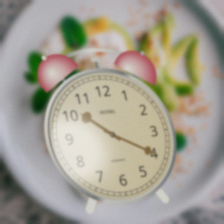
h=10 m=20
